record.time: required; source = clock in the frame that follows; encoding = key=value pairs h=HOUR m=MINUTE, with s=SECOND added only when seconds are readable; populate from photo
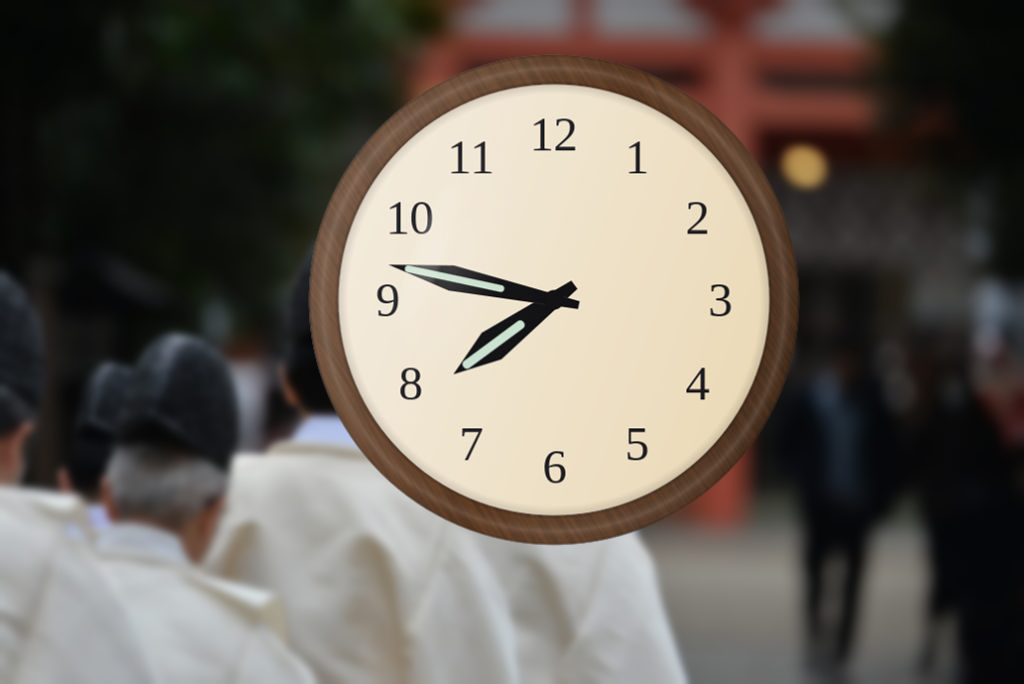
h=7 m=47
